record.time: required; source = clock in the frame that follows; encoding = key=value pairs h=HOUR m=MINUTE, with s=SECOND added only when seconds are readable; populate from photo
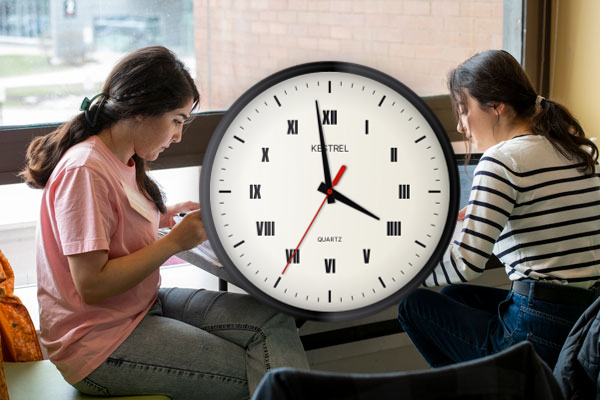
h=3 m=58 s=35
